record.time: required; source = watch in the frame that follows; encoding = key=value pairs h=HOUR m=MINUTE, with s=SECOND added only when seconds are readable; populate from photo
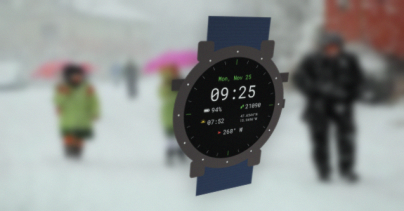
h=9 m=25
